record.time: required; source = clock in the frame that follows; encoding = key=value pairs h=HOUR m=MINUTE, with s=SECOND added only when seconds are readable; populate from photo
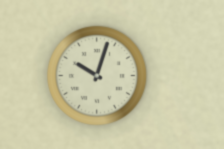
h=10 m=3
